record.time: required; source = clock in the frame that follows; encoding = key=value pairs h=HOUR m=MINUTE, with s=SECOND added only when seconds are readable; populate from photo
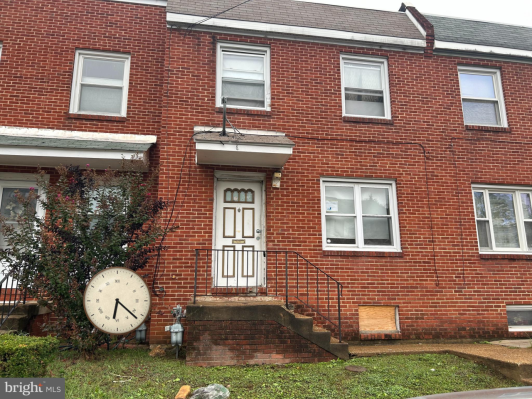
h=6 m=22
